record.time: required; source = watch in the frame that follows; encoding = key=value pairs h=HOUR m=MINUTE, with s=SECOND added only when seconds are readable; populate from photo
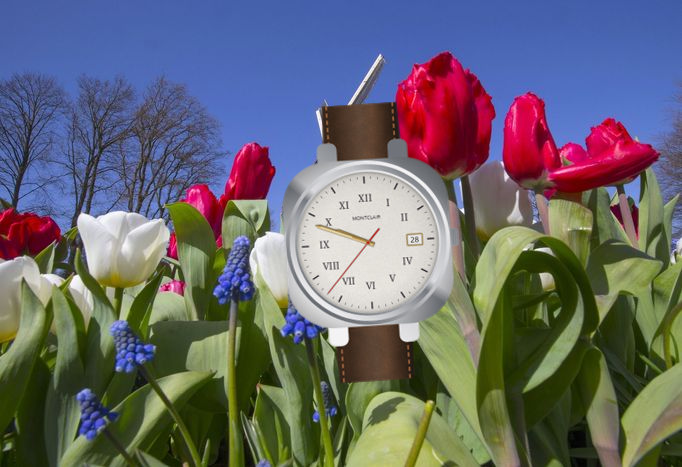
h=9 m=48 s=37
